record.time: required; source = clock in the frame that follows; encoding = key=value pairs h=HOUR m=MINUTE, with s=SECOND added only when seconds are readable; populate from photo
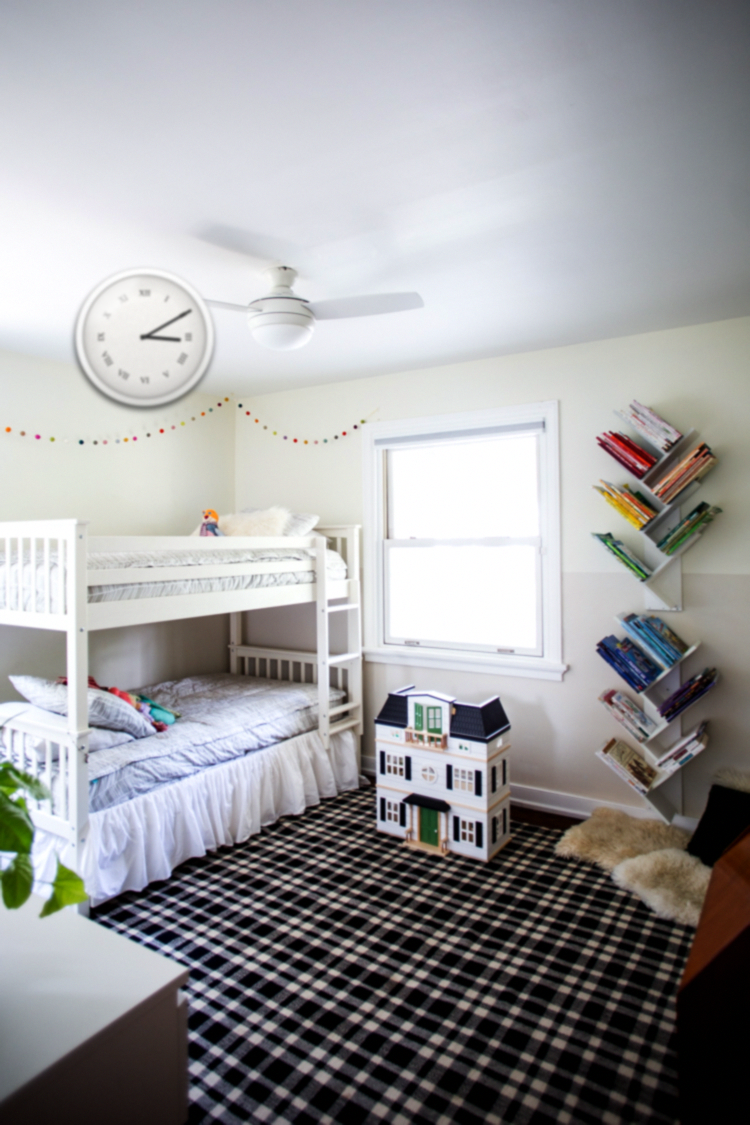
h=3 m=10
